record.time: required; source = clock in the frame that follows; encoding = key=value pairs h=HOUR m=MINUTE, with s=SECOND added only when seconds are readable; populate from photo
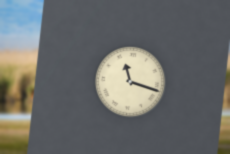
h=11 m=17
